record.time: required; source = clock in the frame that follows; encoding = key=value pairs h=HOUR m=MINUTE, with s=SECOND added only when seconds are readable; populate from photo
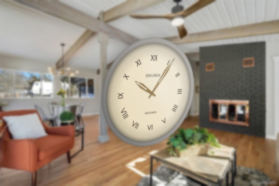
h=10 m=6
